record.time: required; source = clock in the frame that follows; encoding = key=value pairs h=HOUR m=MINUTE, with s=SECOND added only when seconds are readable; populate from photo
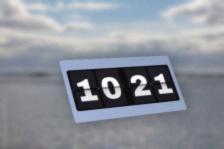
h=10 m=21
